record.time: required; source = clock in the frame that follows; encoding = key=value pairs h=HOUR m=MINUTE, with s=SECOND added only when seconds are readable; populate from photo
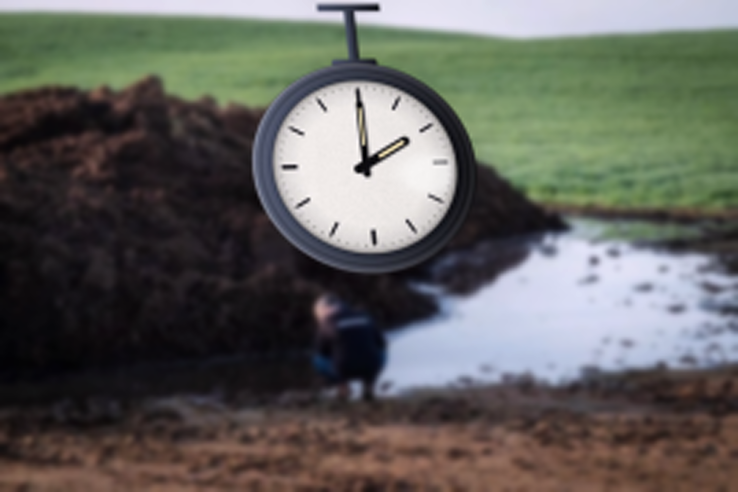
h=2 m=0
